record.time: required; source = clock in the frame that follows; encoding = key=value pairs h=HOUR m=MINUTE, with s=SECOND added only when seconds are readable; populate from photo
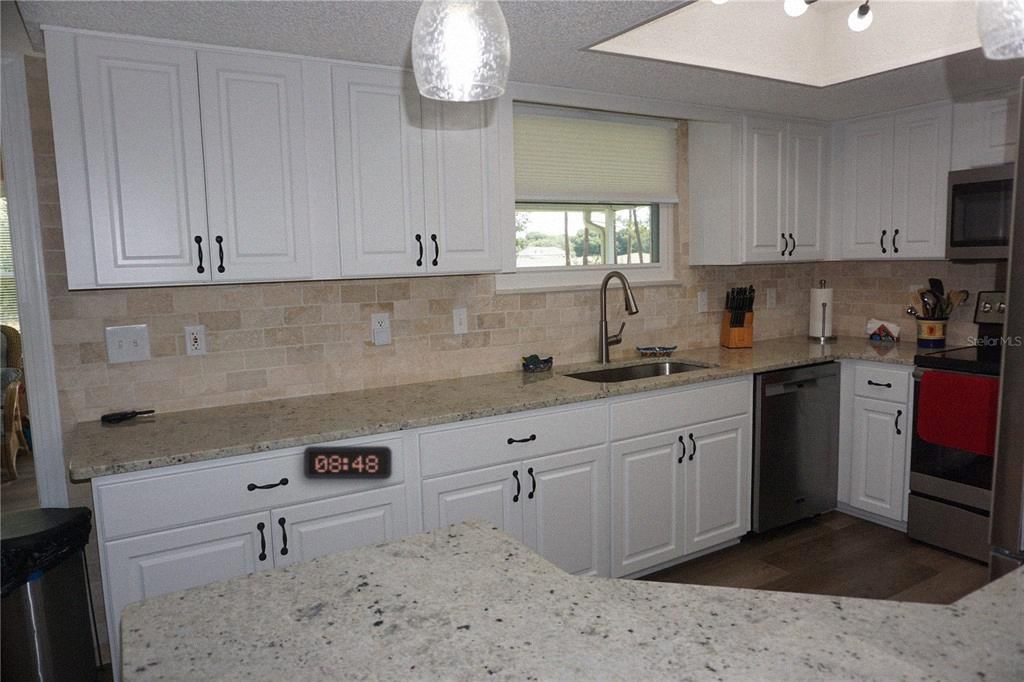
h=8 m=48
